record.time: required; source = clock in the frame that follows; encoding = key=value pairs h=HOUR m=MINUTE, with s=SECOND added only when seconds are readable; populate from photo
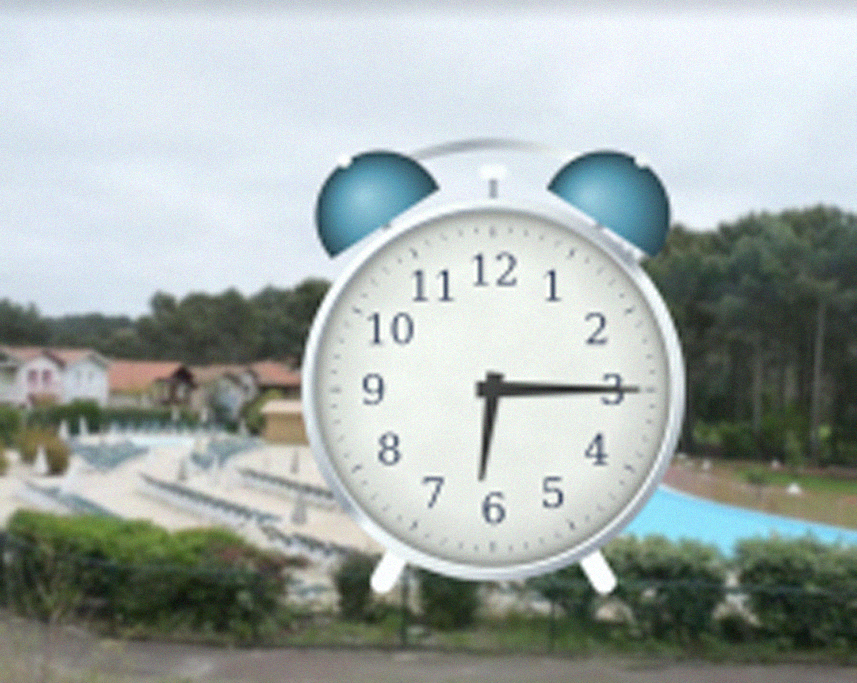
h=6 m=15
